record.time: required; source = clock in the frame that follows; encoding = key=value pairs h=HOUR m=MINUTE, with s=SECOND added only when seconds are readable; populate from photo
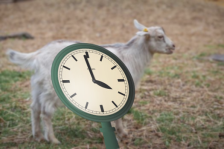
h=3 m=59
